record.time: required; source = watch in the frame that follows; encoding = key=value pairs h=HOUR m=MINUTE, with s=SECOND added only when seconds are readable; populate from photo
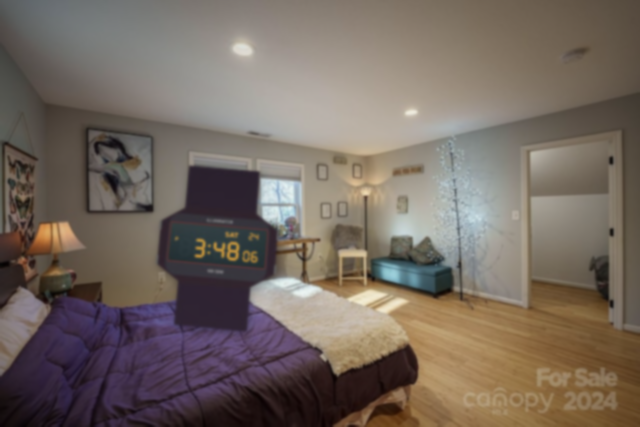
h=3 m=48
